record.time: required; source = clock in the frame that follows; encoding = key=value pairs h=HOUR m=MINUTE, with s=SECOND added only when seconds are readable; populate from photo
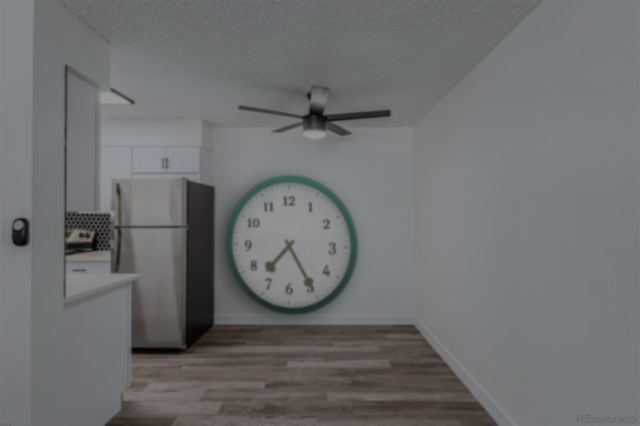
h=7 m=25
